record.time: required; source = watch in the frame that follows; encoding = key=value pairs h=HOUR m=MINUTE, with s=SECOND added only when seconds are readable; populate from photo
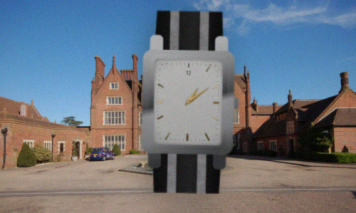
h=1 m=9
